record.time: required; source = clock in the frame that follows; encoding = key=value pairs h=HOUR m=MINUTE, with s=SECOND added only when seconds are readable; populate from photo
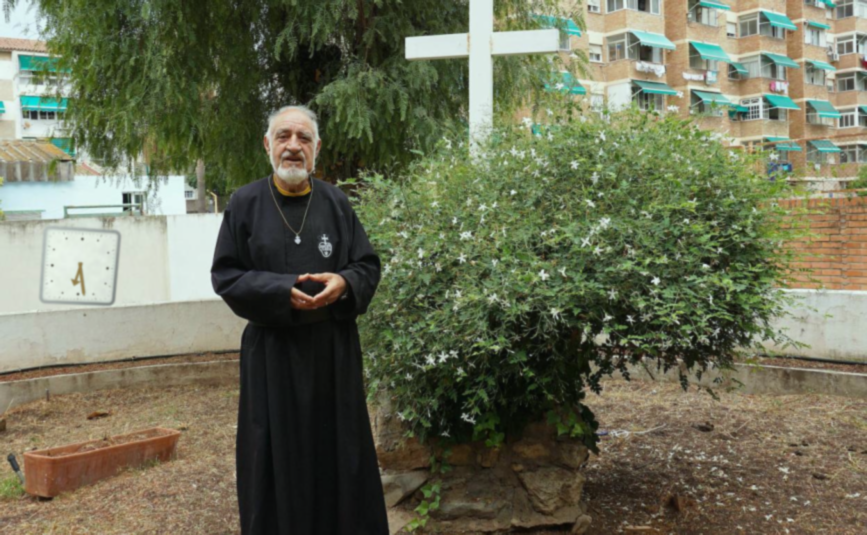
h=6 m=28
